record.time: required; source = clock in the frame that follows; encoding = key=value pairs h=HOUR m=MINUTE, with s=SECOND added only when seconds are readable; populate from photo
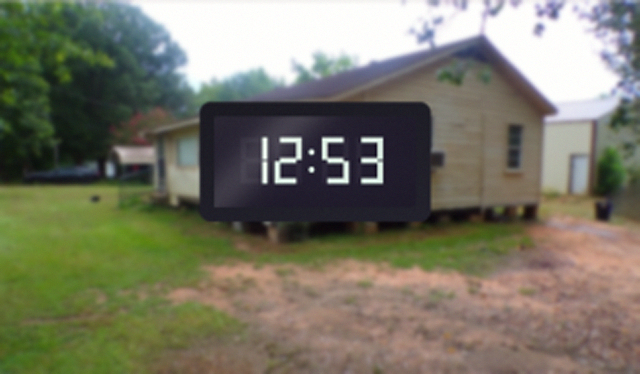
h=12 m=53
